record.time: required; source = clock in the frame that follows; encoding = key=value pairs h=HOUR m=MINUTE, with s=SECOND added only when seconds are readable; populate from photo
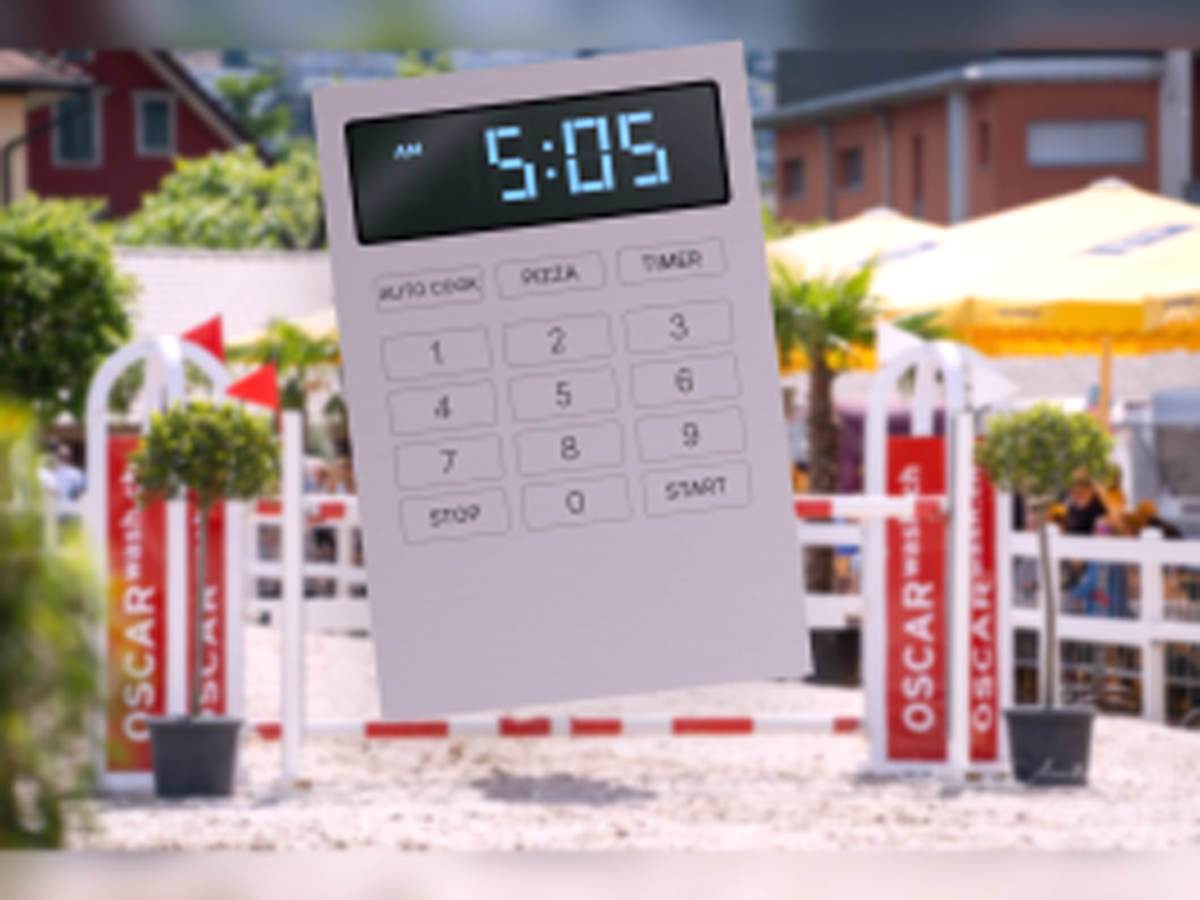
h=5 m=5
